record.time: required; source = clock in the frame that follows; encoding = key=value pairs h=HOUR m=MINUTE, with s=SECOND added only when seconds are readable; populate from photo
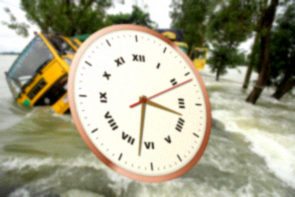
h=3 m=32 s=11
